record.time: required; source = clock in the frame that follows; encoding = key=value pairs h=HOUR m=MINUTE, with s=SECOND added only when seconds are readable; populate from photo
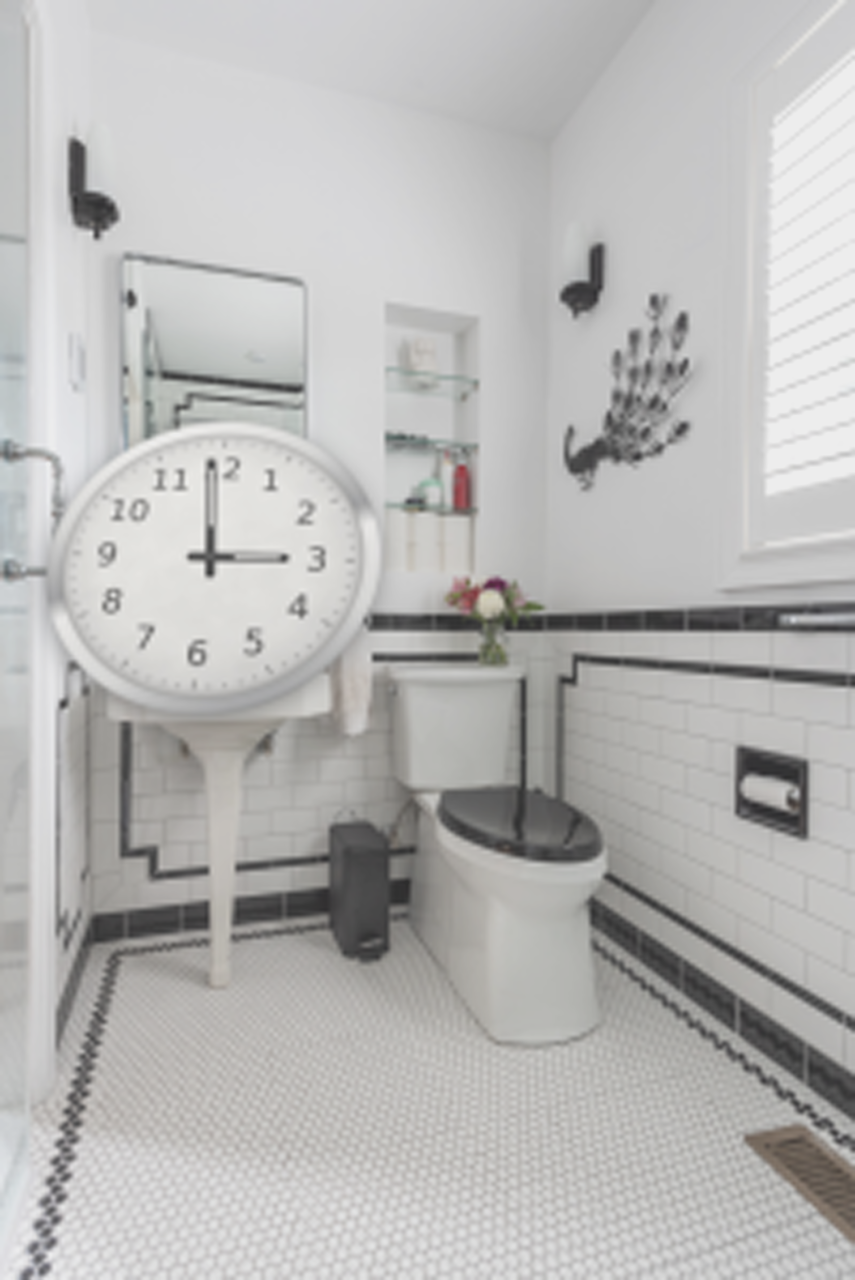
h=2 m=59
